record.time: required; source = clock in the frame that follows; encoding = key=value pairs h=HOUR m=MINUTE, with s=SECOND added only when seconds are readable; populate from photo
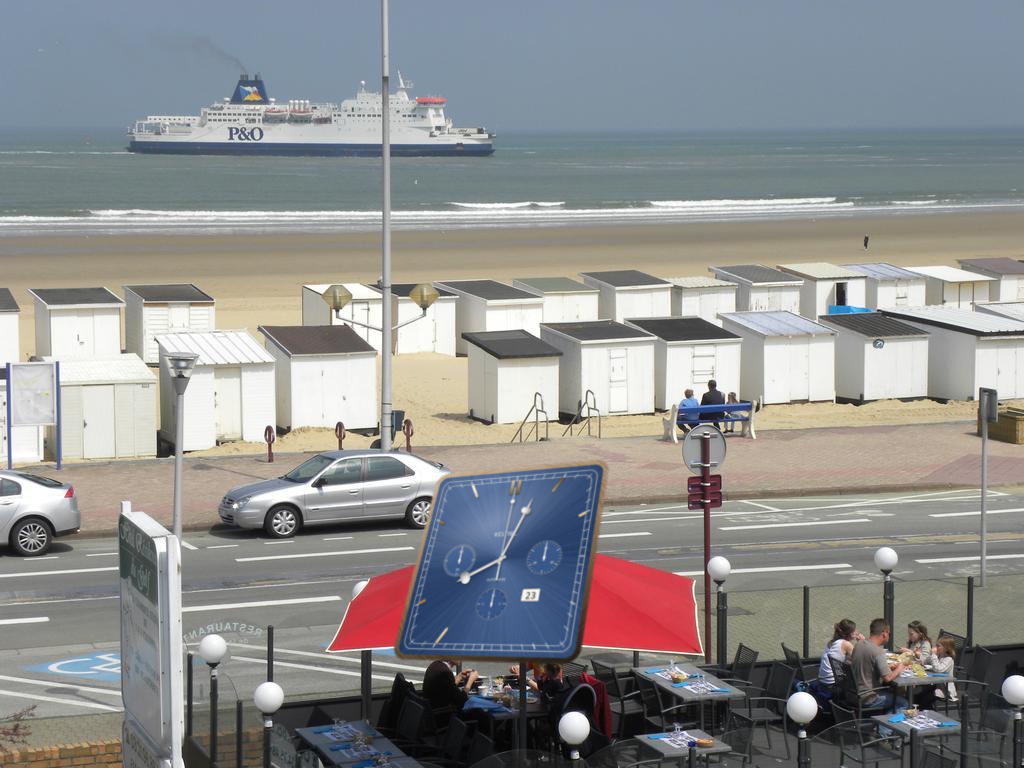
h=8 m=3
